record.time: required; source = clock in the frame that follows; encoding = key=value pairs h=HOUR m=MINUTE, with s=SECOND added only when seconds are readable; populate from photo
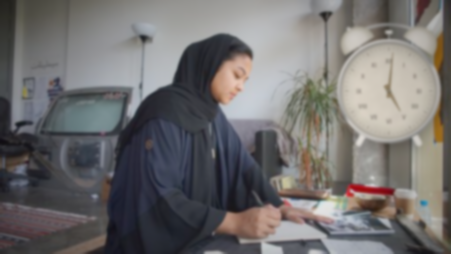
h=5 m=1
